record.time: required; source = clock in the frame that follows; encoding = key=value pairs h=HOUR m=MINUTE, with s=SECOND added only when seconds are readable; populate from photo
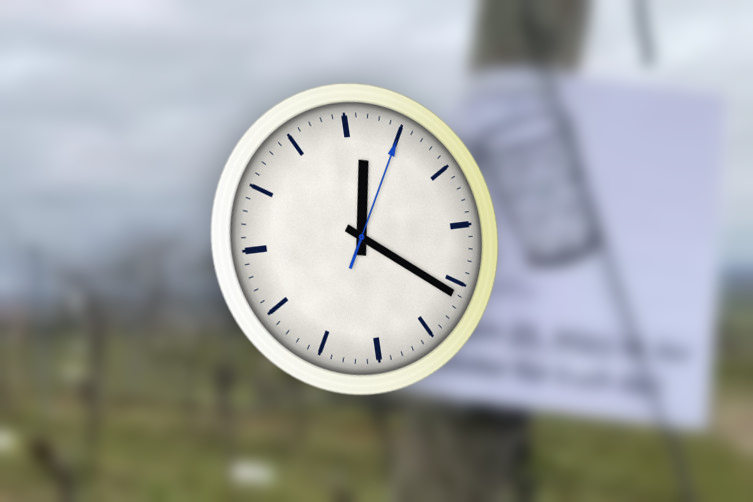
h=12 m=21 s=5
